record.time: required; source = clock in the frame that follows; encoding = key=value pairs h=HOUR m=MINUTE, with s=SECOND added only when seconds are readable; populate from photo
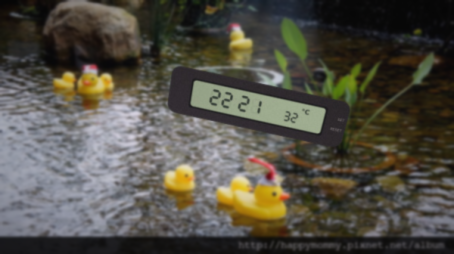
h=22 m=21
